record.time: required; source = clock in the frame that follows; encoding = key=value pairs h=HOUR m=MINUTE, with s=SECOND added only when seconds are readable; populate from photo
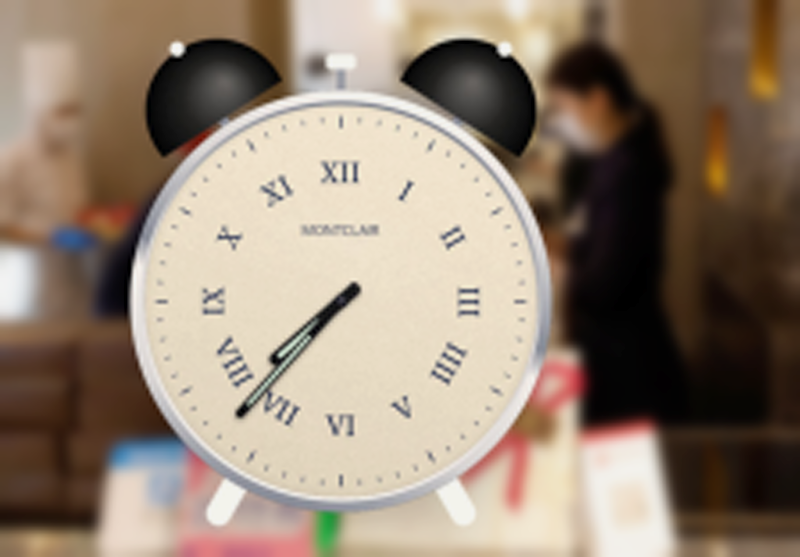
h=7 m=37
